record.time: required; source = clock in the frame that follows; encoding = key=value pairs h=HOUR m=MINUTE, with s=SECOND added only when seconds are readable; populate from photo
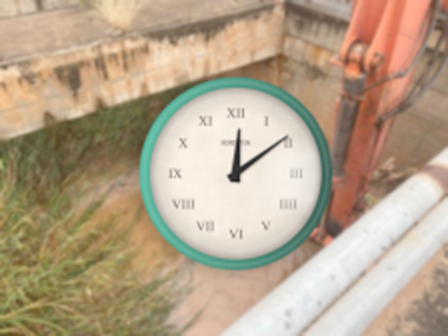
h=12 m=9
